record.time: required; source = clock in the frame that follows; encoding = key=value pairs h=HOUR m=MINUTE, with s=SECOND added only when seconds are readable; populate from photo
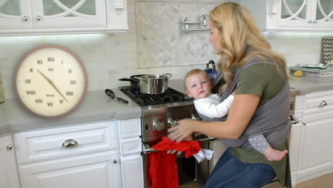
h=10 m=23
